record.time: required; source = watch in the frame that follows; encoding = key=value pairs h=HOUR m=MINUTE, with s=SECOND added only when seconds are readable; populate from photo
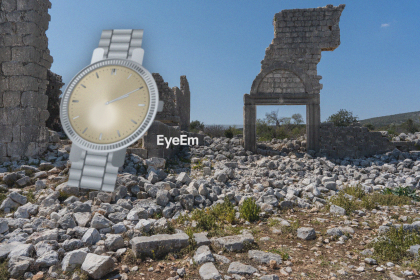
h=2 m=10
